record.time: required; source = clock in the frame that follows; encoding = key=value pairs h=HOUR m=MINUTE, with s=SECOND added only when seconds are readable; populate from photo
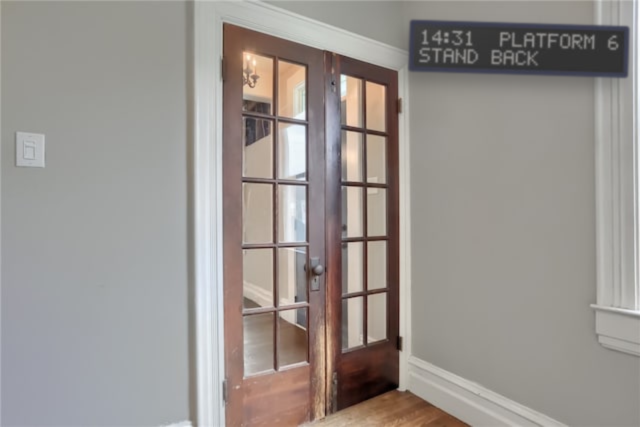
h=14 m=31
